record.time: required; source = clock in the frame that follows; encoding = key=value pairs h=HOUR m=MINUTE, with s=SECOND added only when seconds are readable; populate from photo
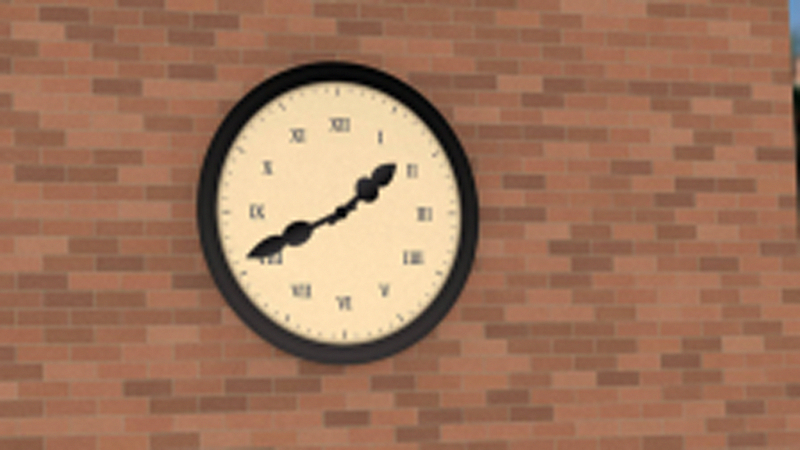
h=1 m=41
